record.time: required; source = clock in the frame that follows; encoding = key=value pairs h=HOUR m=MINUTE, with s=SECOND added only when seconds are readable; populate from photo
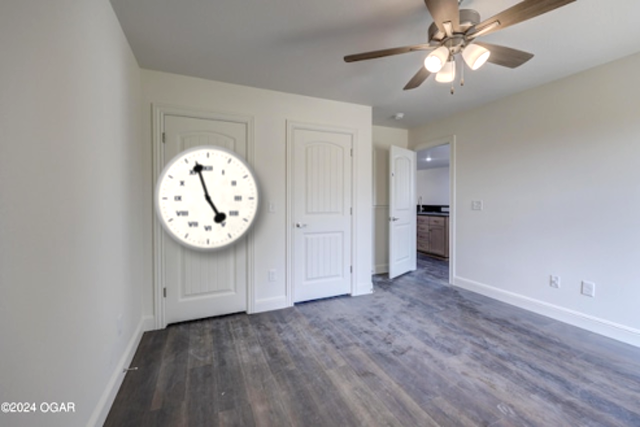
h=4 m=57
